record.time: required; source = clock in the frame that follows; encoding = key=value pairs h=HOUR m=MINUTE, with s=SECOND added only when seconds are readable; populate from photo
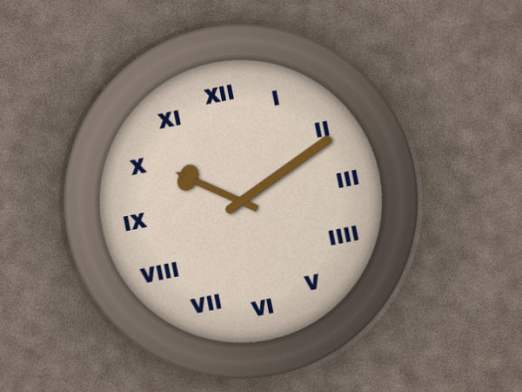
h=10 m=11
